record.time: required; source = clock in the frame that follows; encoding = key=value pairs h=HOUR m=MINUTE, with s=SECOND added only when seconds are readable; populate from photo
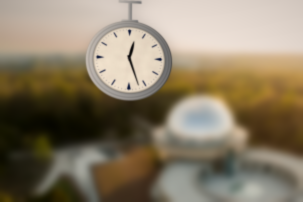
h=12 m=27
